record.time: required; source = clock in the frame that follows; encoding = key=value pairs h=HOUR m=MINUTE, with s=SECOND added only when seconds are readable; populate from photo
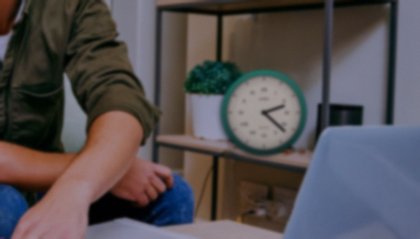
h=2 m=22
